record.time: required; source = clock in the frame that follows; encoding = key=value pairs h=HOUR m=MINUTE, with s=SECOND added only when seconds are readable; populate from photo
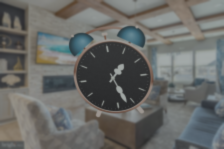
h=1 m=27
